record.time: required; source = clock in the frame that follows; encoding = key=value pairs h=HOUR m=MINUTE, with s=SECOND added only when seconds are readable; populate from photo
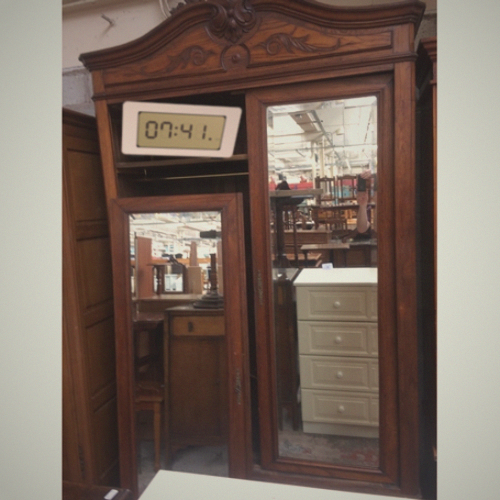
h=7 m=41
